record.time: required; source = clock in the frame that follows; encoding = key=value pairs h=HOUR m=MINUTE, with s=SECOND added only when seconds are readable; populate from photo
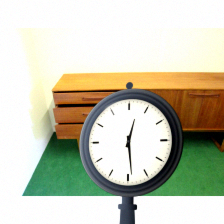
h=12 m=29
